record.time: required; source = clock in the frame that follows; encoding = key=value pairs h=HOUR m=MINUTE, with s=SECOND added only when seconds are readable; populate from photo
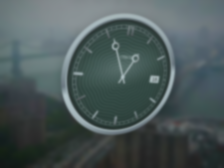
h=12 m=56
